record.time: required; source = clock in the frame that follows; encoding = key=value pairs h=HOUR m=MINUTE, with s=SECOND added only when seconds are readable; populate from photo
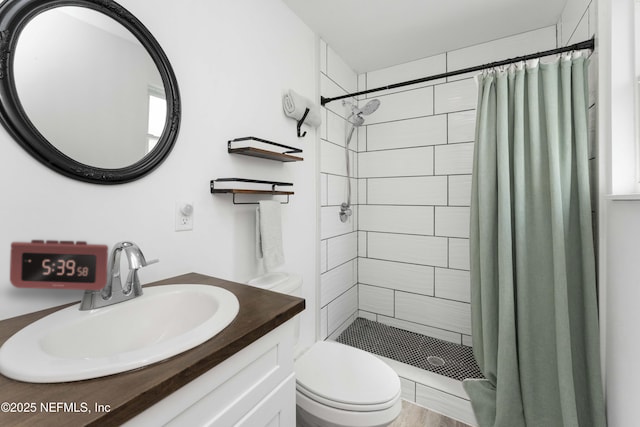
h=5 m=39
